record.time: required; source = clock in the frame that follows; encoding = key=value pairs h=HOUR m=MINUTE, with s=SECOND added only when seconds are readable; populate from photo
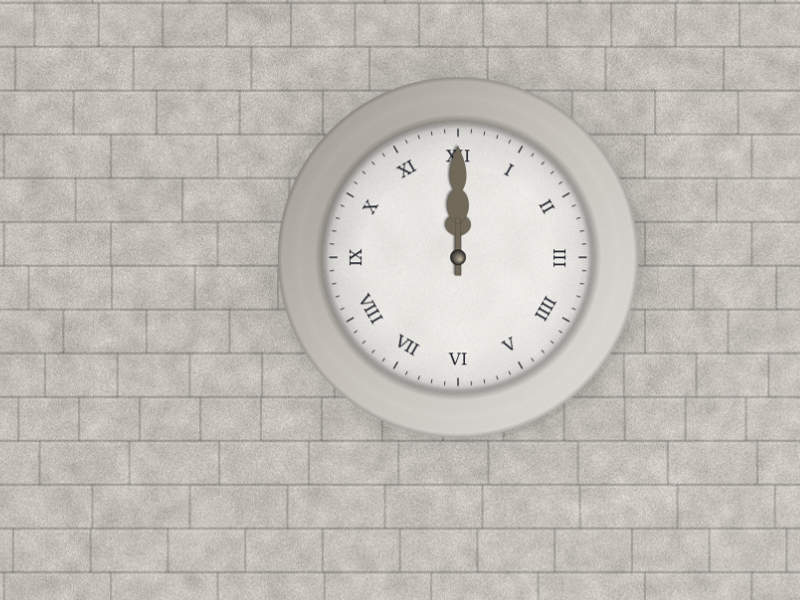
h=12 m=0
